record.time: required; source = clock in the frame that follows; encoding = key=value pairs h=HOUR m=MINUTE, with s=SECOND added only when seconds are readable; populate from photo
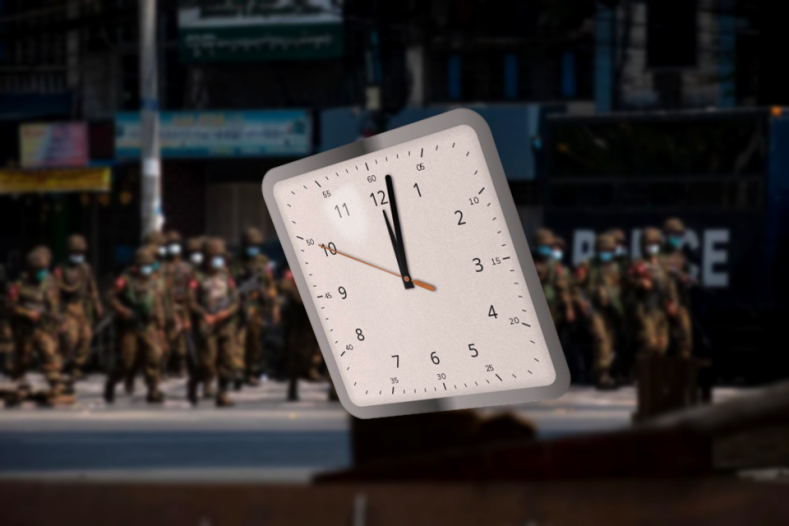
h=12 m=1 s=50
